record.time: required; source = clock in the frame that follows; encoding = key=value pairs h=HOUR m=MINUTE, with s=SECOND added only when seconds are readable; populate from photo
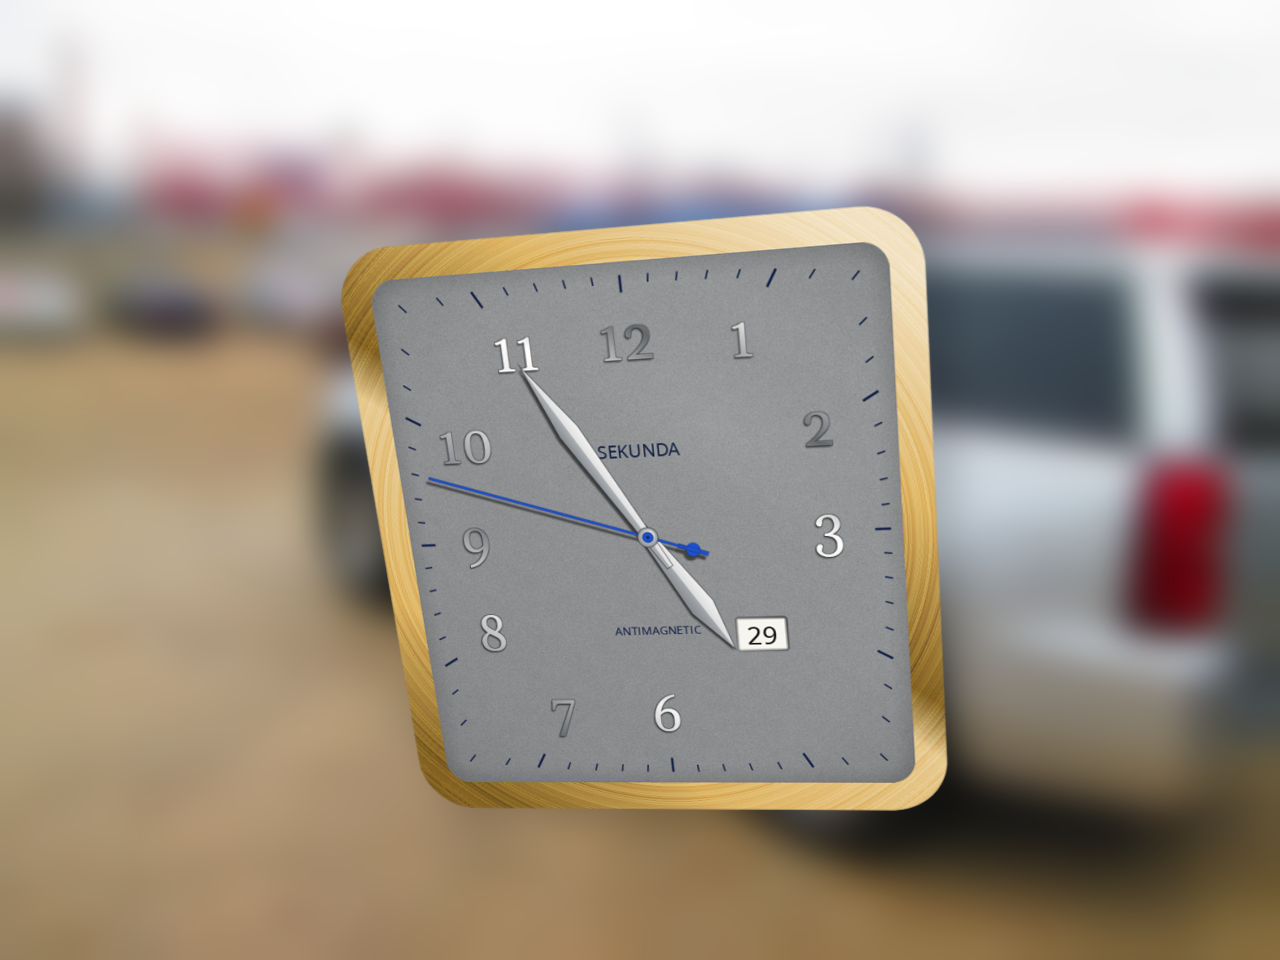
h=4 m=54 s=48
